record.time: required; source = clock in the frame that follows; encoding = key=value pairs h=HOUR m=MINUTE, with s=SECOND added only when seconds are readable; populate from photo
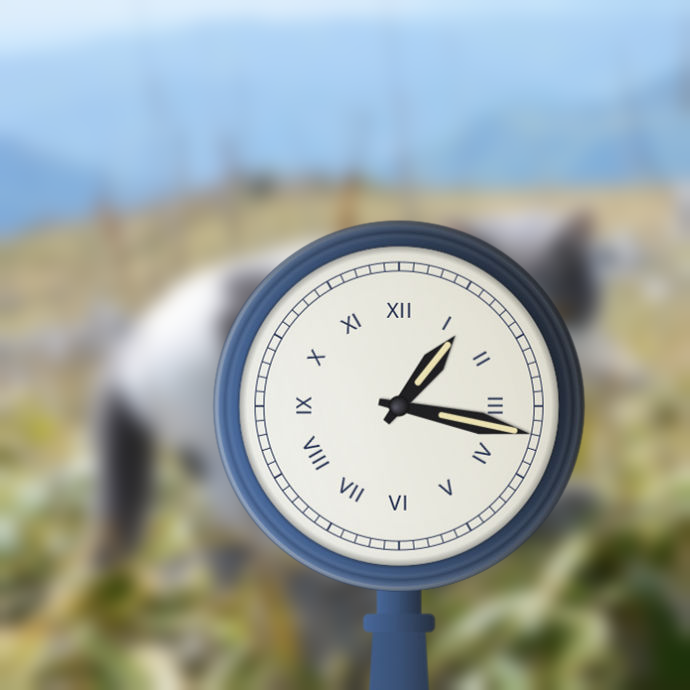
h=1 m=17
